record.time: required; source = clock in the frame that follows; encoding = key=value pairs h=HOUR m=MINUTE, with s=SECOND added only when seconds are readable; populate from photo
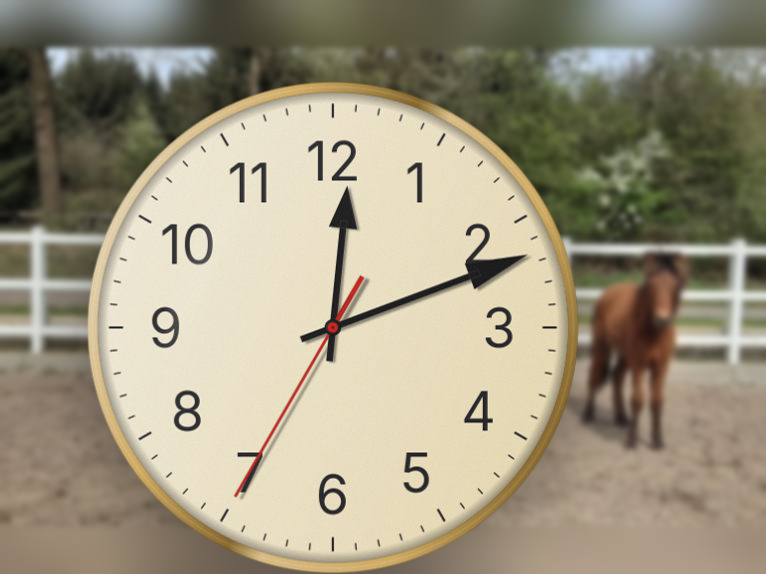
h=12 m=11 s=35
